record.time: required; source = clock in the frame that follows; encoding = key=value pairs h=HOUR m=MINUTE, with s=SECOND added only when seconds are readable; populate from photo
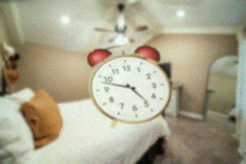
h=4 m=48
